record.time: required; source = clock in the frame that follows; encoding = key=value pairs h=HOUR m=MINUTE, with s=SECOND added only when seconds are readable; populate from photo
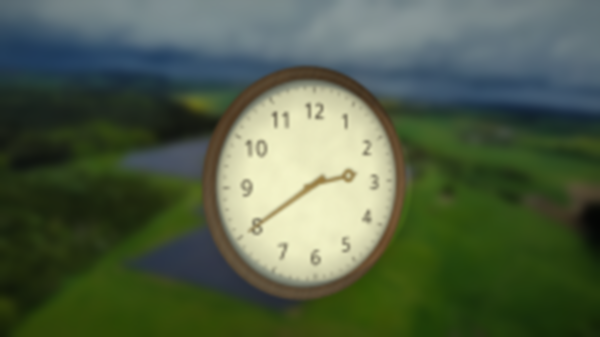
h=2 m=40
